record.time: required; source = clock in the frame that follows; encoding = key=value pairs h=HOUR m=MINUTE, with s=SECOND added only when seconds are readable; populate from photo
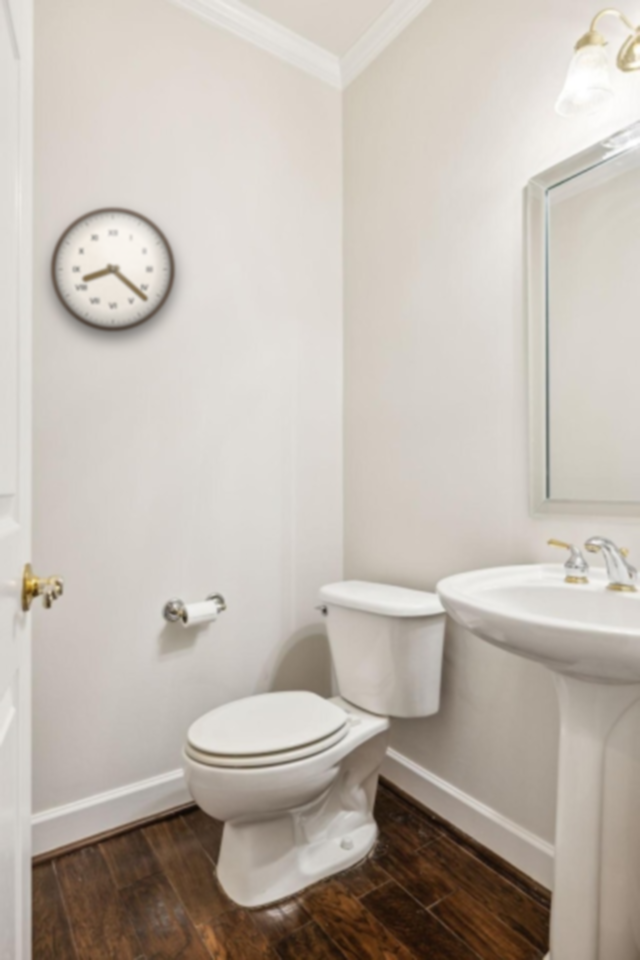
h=8 m=22
